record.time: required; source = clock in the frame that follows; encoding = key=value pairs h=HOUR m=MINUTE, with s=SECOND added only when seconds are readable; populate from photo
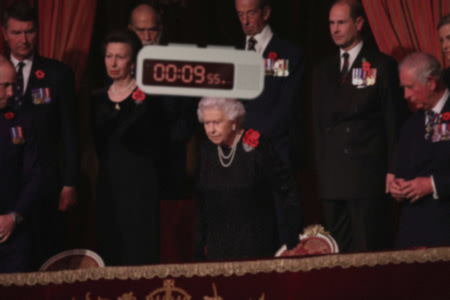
h=0 m=9
